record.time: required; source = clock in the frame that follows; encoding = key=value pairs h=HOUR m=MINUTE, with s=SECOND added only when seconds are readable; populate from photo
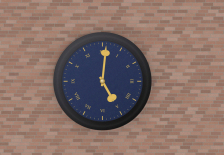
h=5 m=1
